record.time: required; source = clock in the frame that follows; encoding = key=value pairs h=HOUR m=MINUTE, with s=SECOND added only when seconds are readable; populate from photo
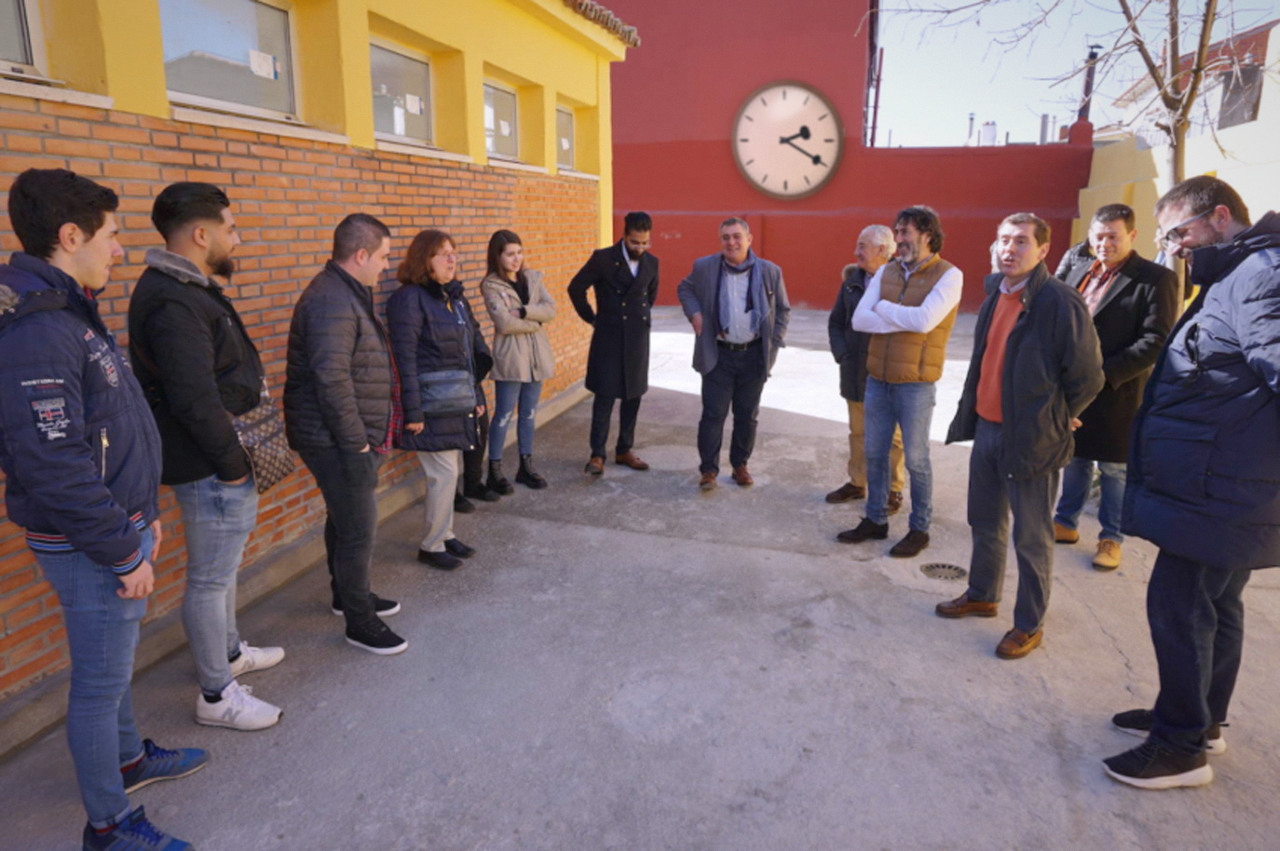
h=2 m=20
